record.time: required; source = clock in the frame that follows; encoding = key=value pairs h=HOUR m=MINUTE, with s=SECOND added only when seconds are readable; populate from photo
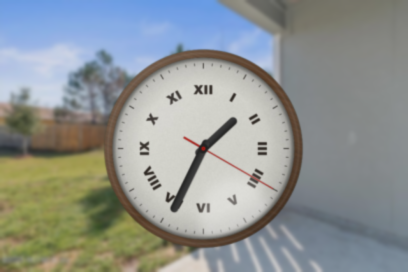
h=1 m=34 s=20
